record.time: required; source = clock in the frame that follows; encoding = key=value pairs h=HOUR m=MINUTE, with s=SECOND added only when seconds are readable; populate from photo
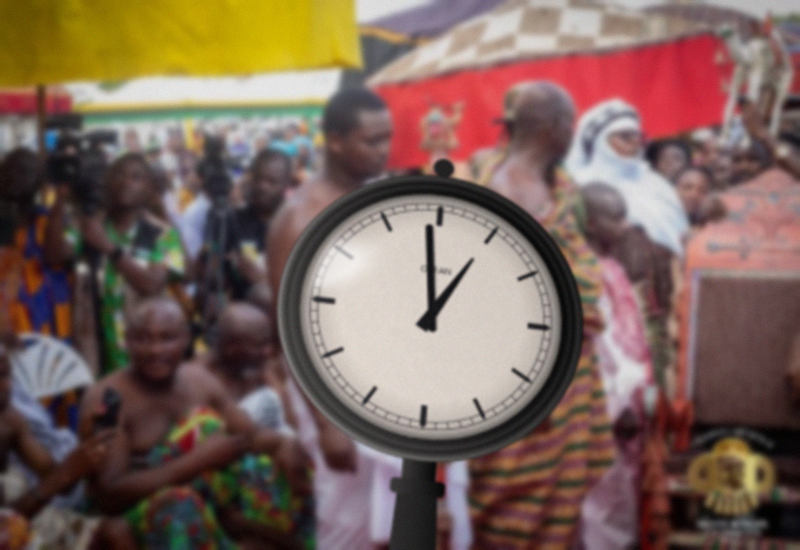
h=12 m=59
